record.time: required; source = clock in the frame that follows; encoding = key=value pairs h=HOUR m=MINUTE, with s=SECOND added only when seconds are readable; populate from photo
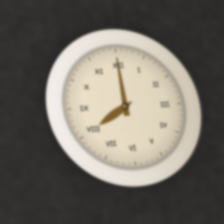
h=8 m=0
